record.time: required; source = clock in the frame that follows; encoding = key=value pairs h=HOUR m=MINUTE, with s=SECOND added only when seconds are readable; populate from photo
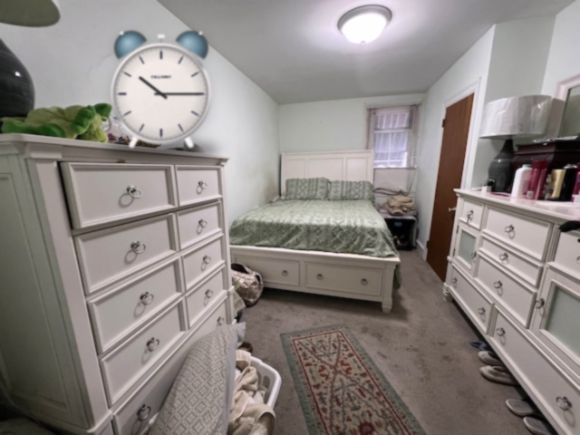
h=10 m=15
